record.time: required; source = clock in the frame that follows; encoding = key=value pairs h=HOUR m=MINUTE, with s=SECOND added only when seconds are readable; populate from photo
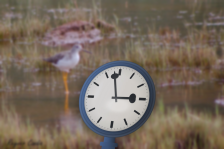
h=2 m=58
